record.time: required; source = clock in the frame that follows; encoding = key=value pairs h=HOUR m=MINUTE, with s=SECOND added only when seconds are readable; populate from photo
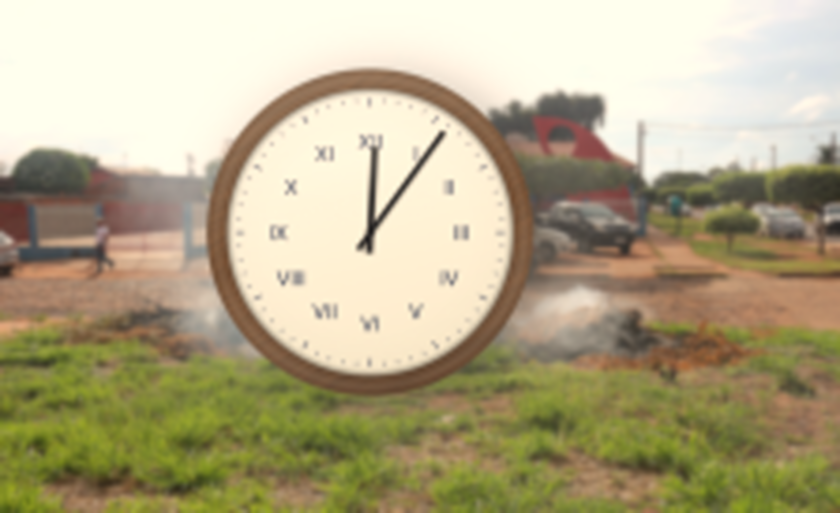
h=12 m=6
